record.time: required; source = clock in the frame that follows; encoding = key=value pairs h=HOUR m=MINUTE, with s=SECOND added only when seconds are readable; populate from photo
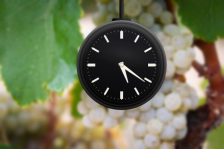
h=5 m=21
